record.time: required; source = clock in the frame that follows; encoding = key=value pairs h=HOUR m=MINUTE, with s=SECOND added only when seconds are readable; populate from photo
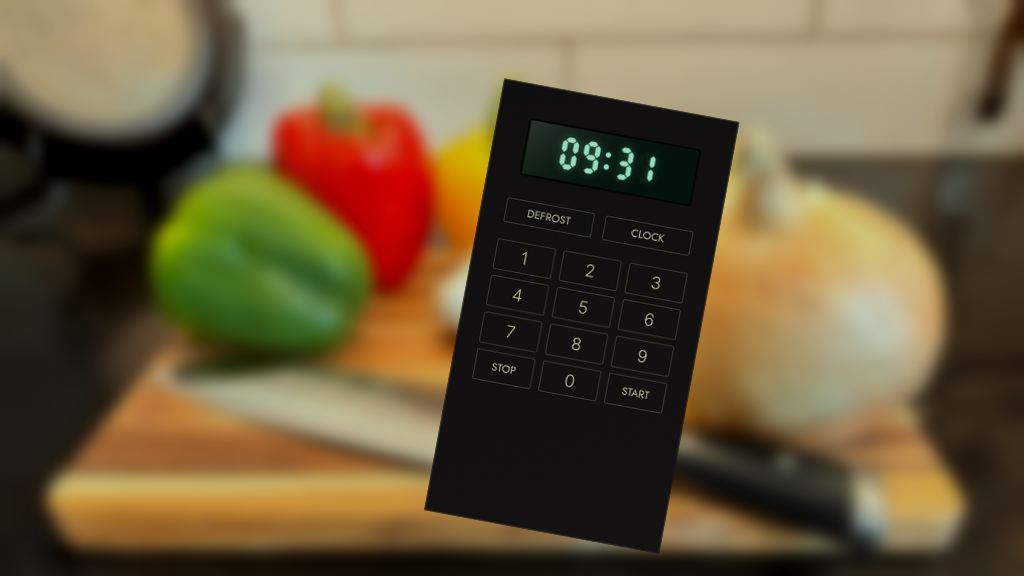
h=9 m=31
